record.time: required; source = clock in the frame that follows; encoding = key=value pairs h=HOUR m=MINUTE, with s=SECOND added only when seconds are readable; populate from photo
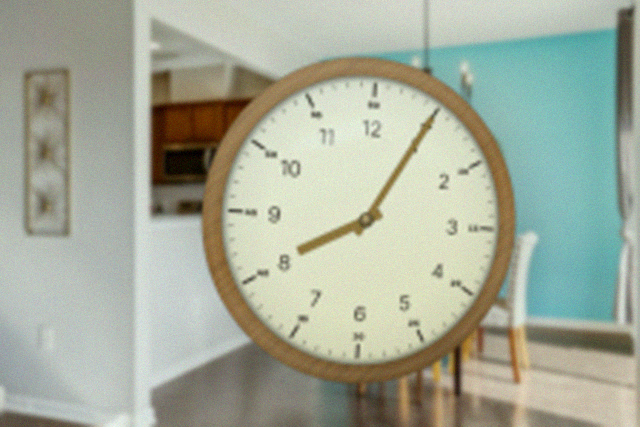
h=8 m=5
